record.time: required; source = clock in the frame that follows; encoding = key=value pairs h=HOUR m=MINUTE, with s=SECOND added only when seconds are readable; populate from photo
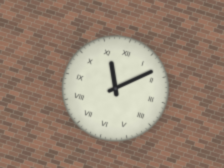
h=11 m=8
